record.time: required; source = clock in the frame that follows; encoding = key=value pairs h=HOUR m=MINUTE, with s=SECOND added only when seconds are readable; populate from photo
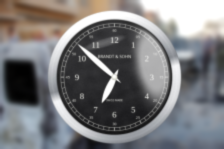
h=6 m=52
